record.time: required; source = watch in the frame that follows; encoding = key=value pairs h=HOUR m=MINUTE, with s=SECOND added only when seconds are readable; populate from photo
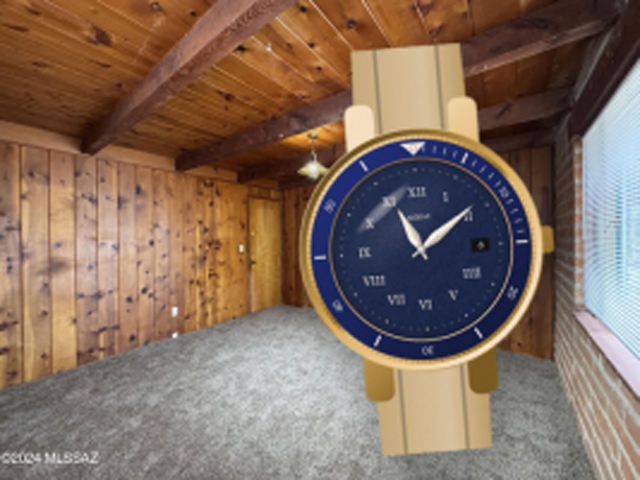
h=11 m=9
